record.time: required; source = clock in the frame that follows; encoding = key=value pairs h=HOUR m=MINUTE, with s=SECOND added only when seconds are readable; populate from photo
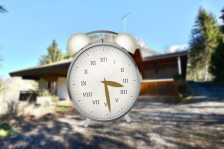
h=3 m=29
